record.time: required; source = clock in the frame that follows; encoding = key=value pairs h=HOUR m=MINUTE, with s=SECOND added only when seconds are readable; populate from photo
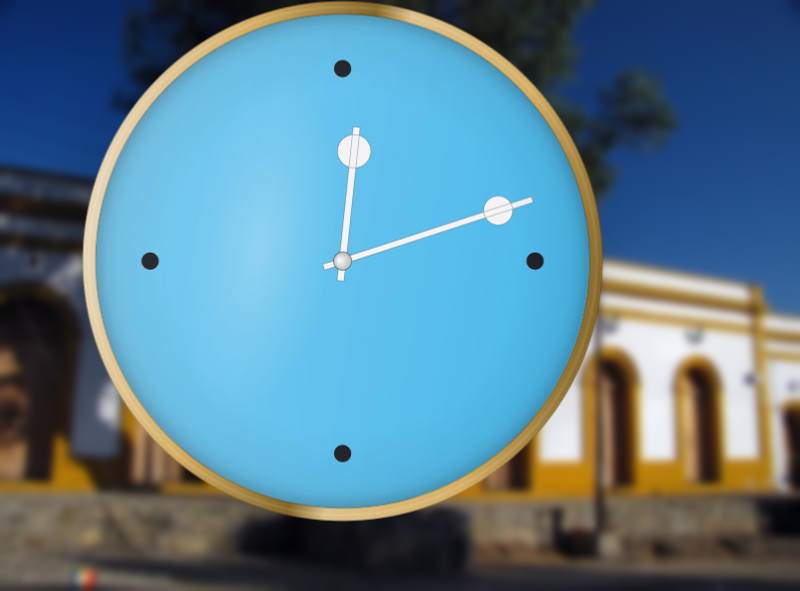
h=12 m=12
